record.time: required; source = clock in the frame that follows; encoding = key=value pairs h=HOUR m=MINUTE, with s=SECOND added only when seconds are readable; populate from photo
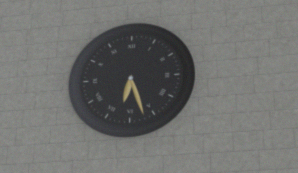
h=6 m=27
